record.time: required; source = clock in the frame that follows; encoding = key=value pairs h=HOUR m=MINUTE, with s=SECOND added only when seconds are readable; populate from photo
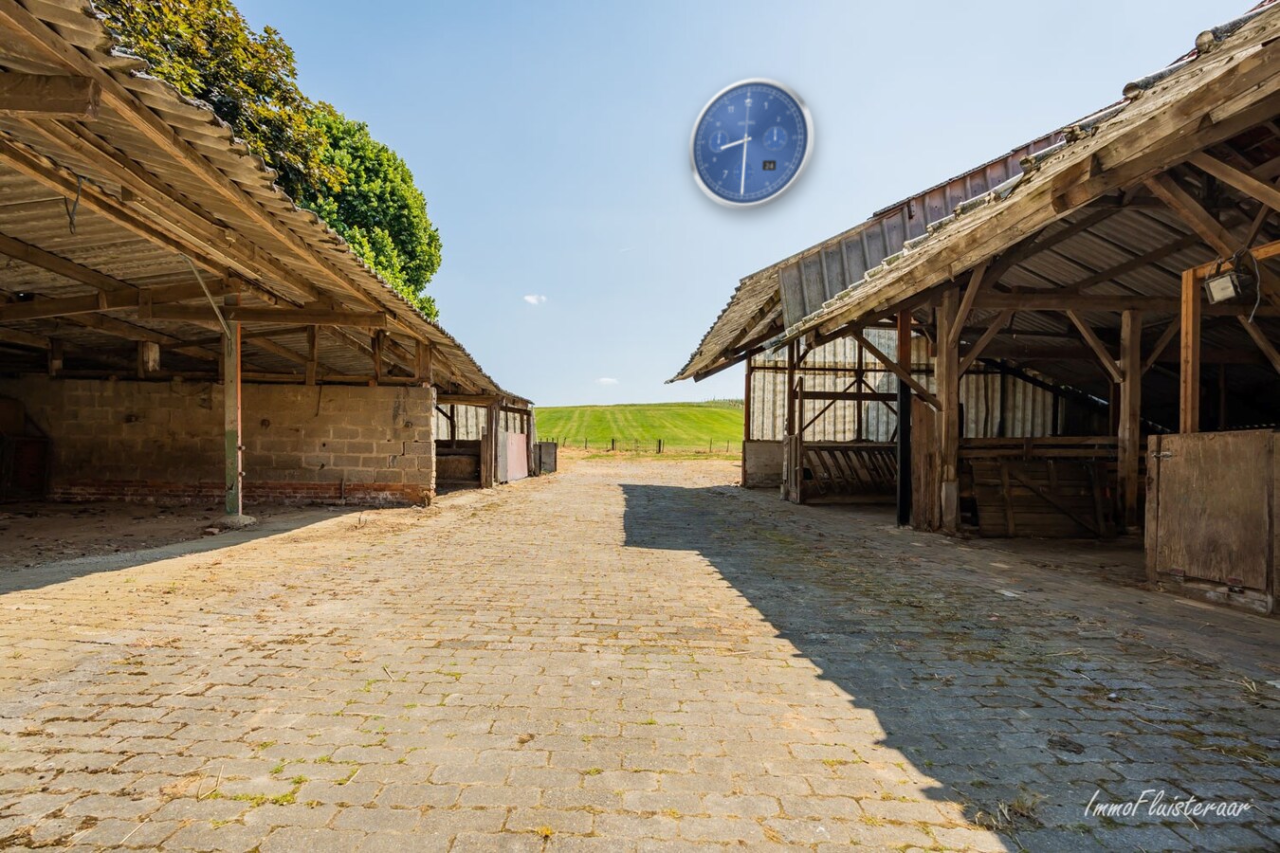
h=8 m=30
